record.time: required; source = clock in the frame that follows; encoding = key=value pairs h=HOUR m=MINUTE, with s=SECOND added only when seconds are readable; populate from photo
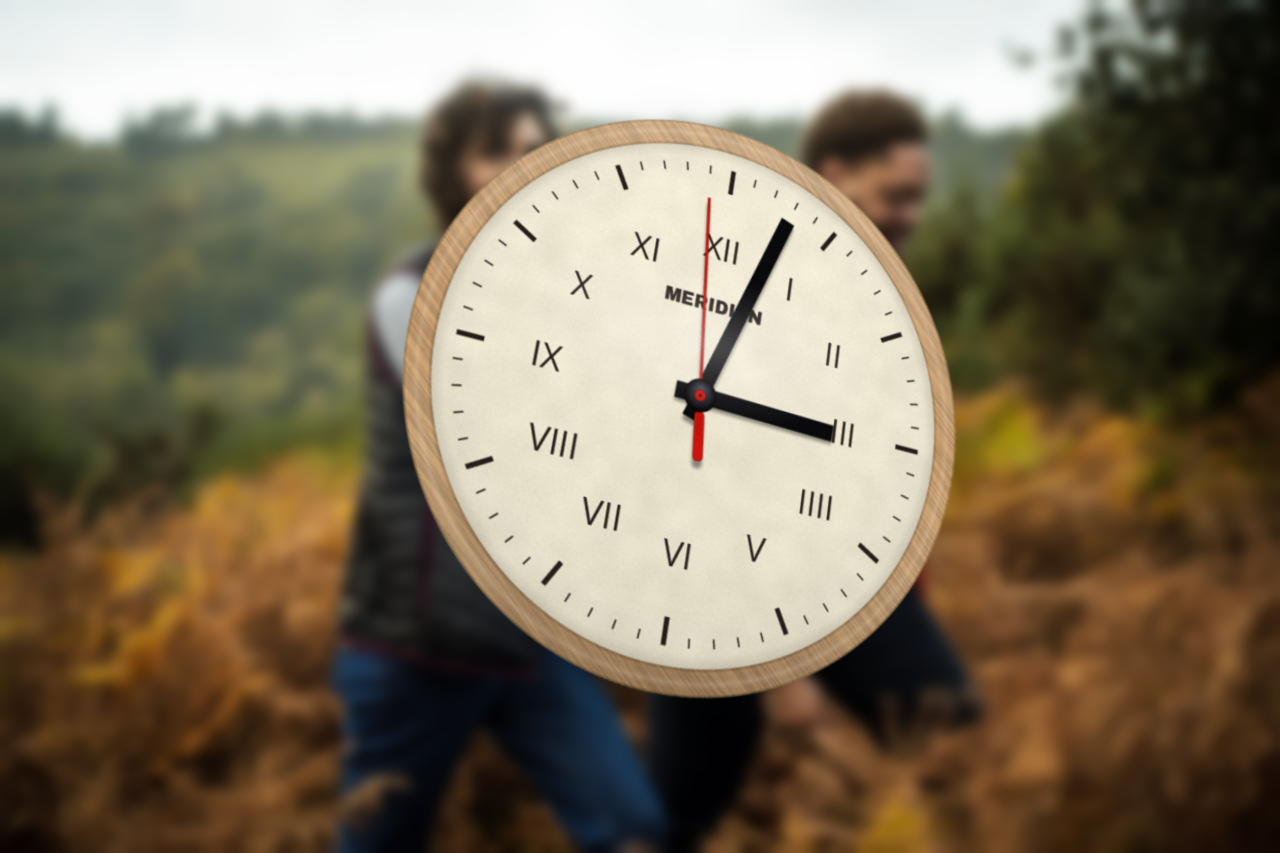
h=3 m=2 s=59
